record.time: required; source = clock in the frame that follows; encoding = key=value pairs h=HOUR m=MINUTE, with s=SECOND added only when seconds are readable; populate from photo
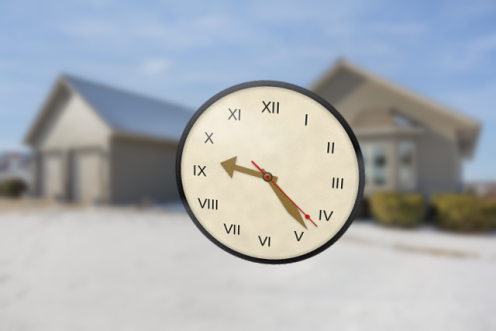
h=9 m=23 s=22
